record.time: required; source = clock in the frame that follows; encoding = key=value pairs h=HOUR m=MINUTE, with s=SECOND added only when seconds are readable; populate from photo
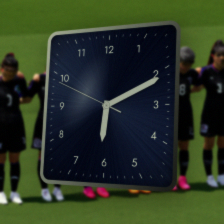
h=6 m=10 s=49
